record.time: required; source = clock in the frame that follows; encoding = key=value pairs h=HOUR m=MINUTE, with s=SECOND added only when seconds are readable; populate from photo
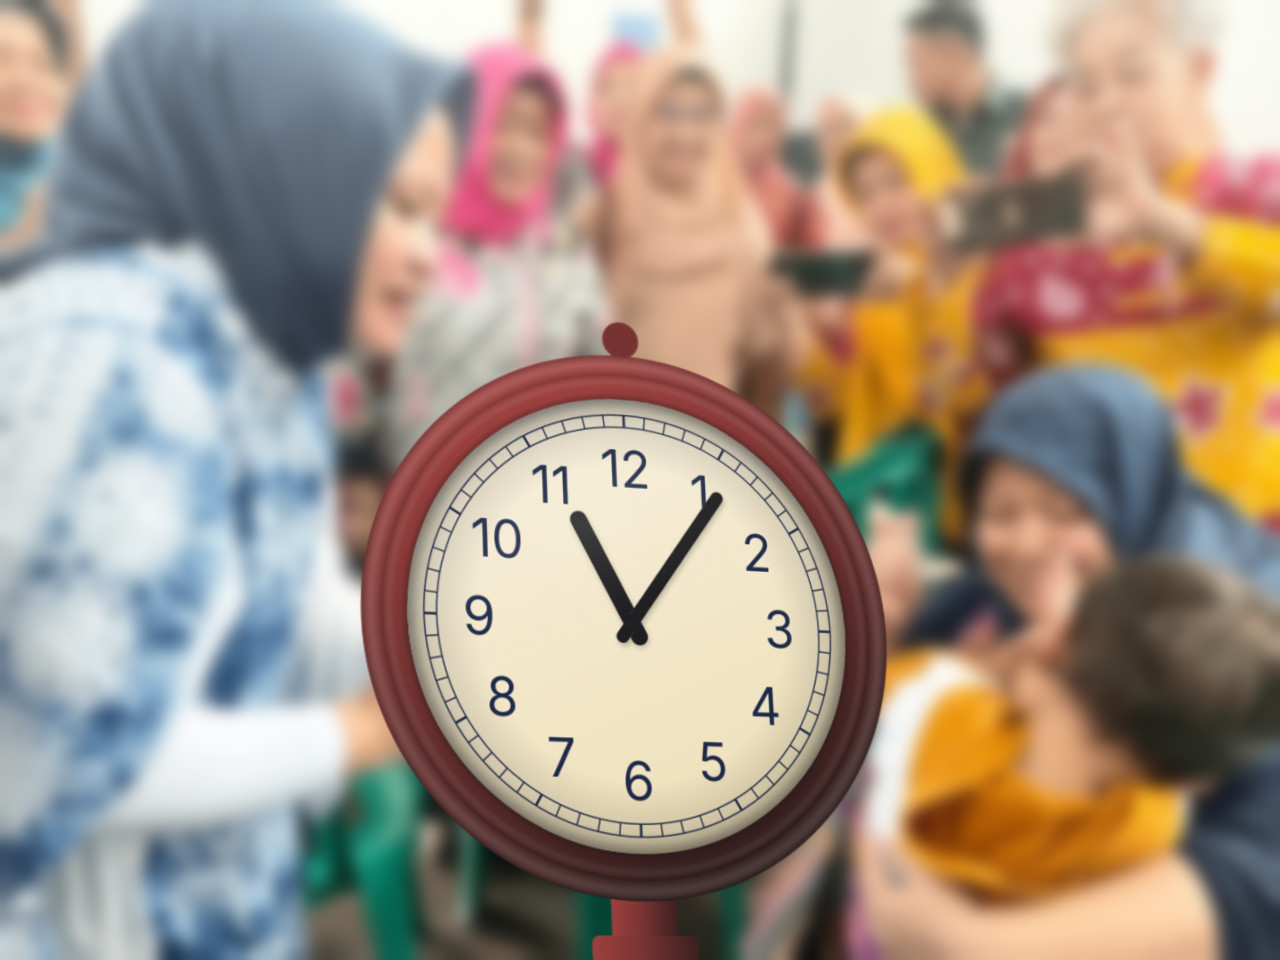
h=11 m=6
